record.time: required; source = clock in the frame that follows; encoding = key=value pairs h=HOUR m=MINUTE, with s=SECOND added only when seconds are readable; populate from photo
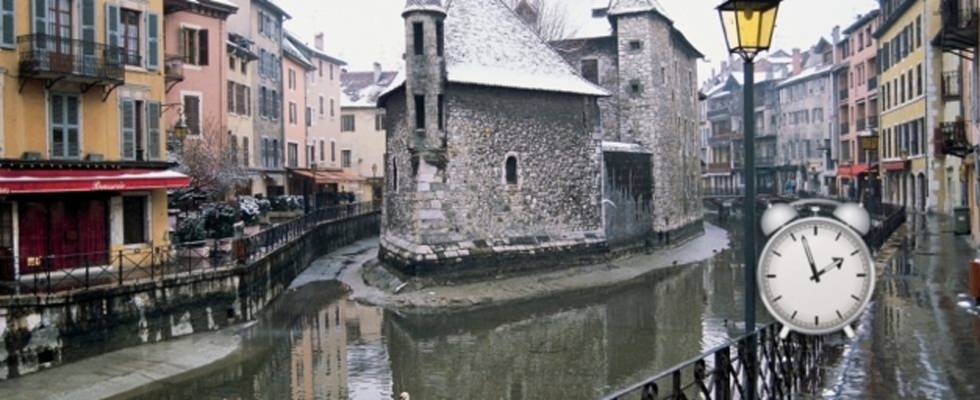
h=1 m=57
